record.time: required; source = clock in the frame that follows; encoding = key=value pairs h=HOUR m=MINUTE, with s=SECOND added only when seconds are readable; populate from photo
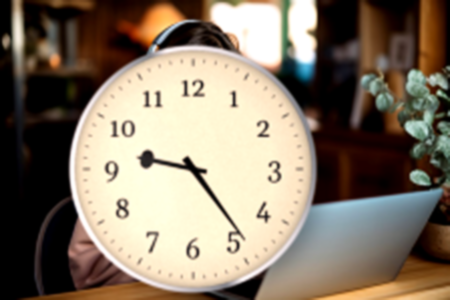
h=9 m=24
